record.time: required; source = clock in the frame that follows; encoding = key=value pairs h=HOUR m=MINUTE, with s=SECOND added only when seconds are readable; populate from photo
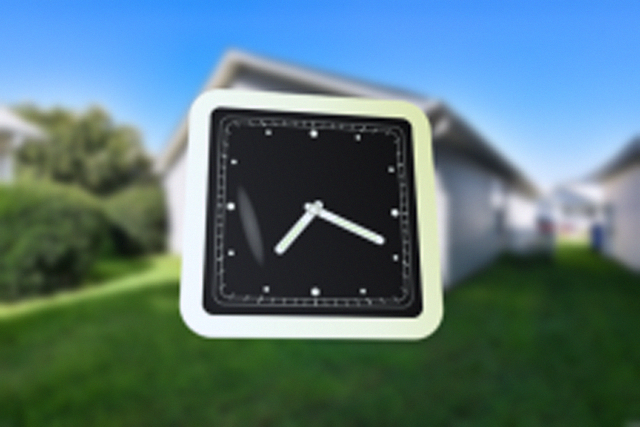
h=7 m=19
